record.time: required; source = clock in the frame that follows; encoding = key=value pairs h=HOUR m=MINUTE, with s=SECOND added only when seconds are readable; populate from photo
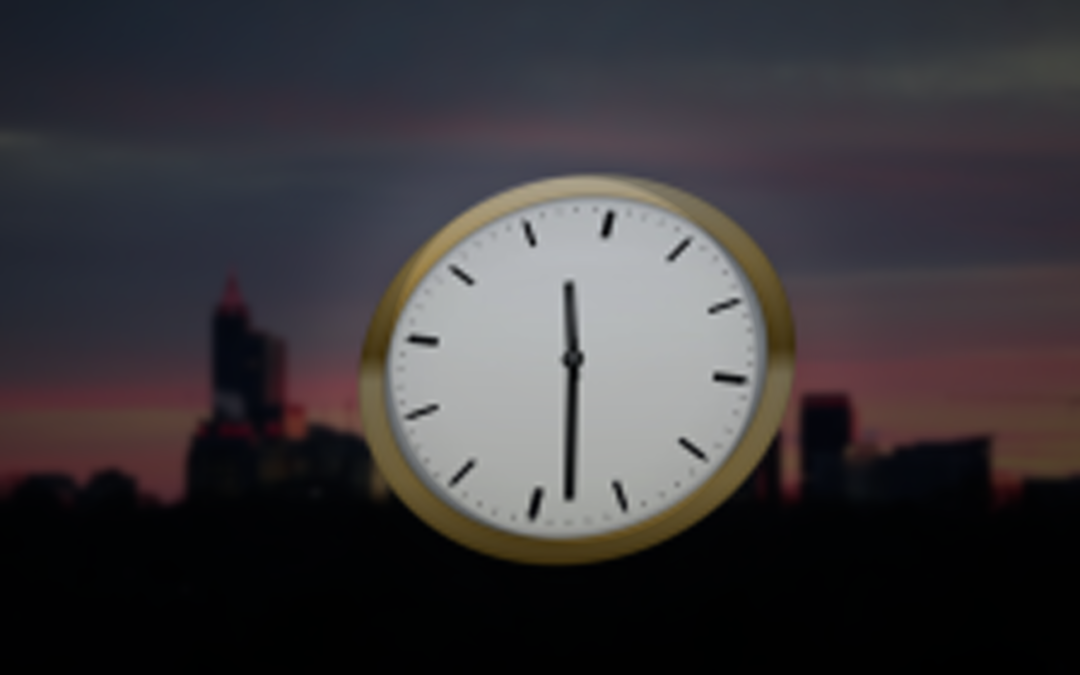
h=11 m=28
